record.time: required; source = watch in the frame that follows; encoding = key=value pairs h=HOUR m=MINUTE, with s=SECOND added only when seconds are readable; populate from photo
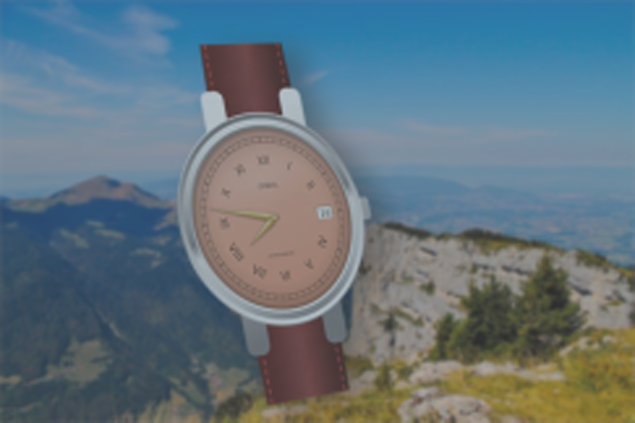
h=7 m=47
